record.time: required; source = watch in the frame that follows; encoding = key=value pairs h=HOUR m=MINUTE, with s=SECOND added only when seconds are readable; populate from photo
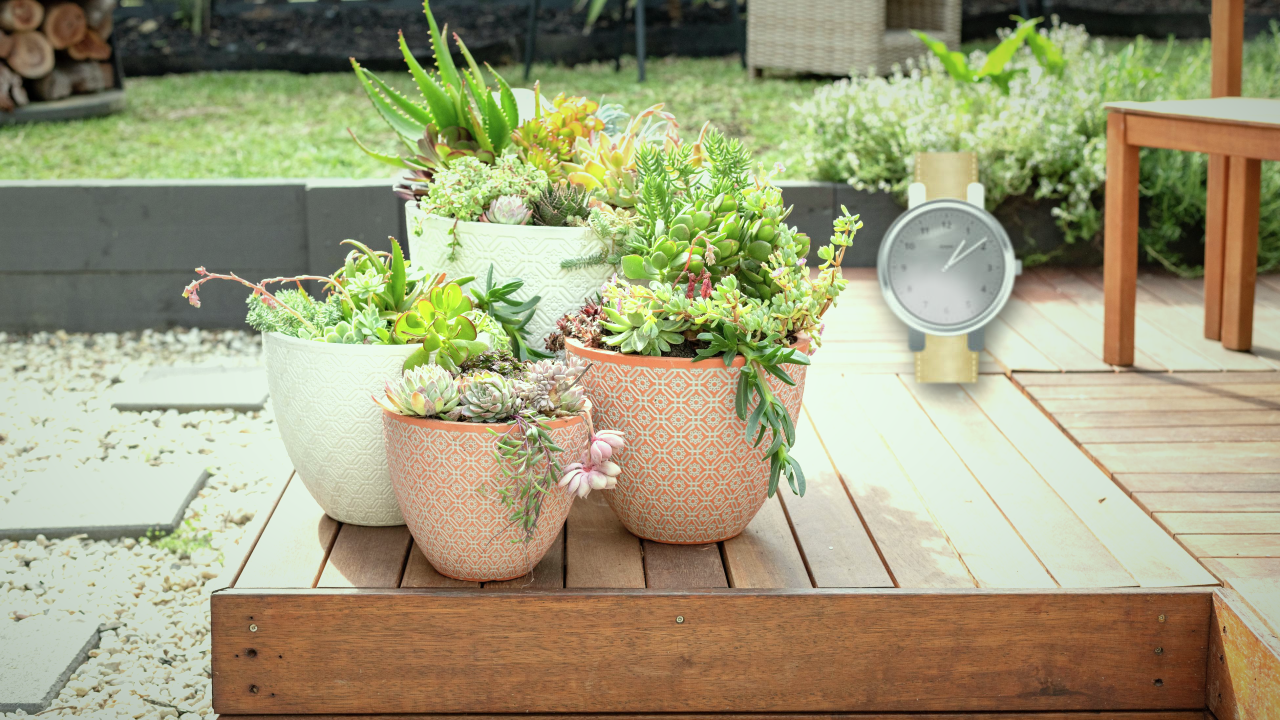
h=1 m=9
